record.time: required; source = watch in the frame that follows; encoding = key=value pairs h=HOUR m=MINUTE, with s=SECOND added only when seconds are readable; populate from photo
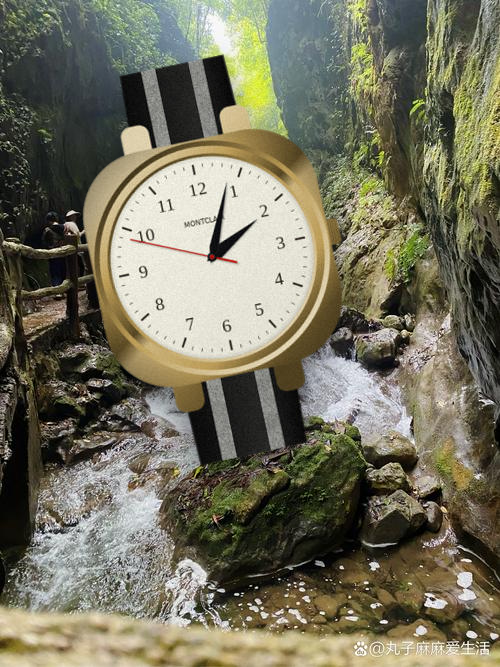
h=2 m=3 s=49
